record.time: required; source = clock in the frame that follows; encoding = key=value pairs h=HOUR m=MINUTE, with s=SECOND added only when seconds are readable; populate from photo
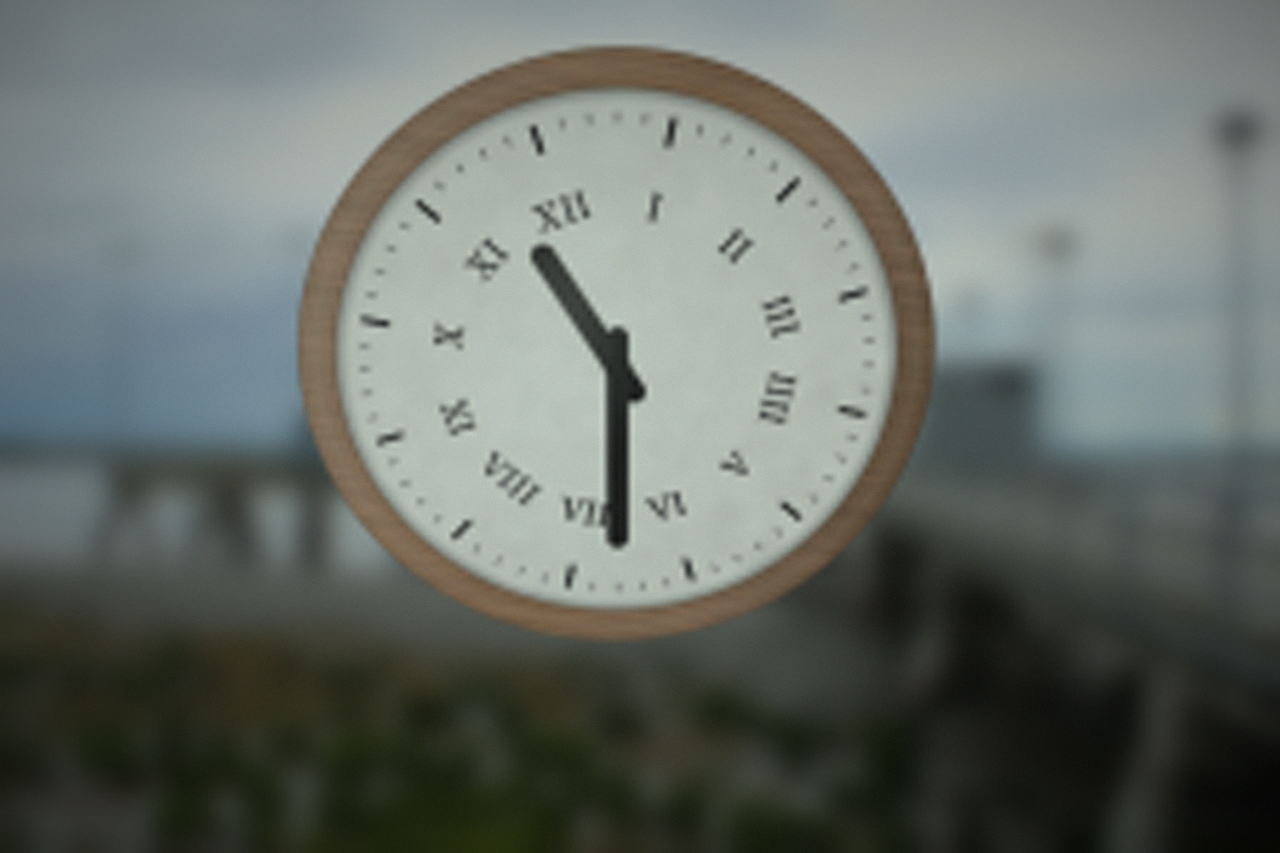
h=11 m=33
